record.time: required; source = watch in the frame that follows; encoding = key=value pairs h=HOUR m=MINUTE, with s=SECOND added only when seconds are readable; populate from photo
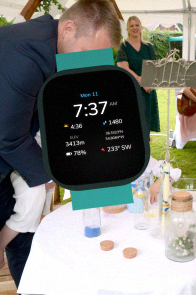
h=7 m=37
